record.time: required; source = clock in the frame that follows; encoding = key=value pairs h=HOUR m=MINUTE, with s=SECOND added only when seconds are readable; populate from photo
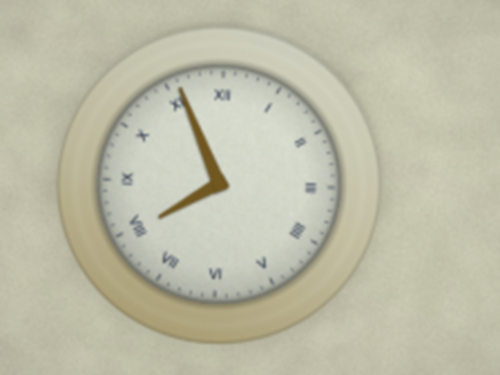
h=7 m=56
